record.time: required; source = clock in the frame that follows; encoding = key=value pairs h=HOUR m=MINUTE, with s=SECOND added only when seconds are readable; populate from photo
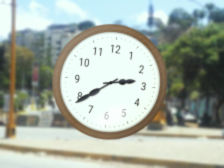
h=2 m=39
